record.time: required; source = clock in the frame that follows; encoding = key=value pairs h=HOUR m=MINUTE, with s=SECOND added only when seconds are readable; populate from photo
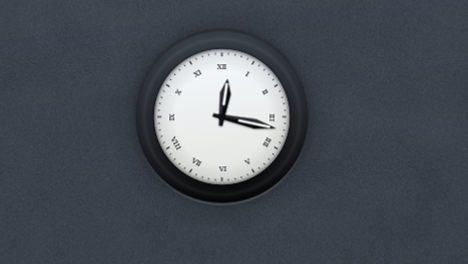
h=12 m=17
